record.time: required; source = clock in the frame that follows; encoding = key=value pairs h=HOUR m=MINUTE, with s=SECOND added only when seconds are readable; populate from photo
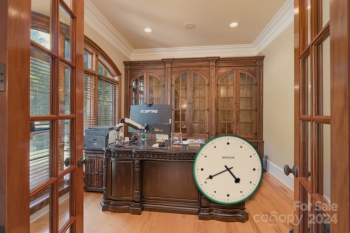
h=4 m=41
